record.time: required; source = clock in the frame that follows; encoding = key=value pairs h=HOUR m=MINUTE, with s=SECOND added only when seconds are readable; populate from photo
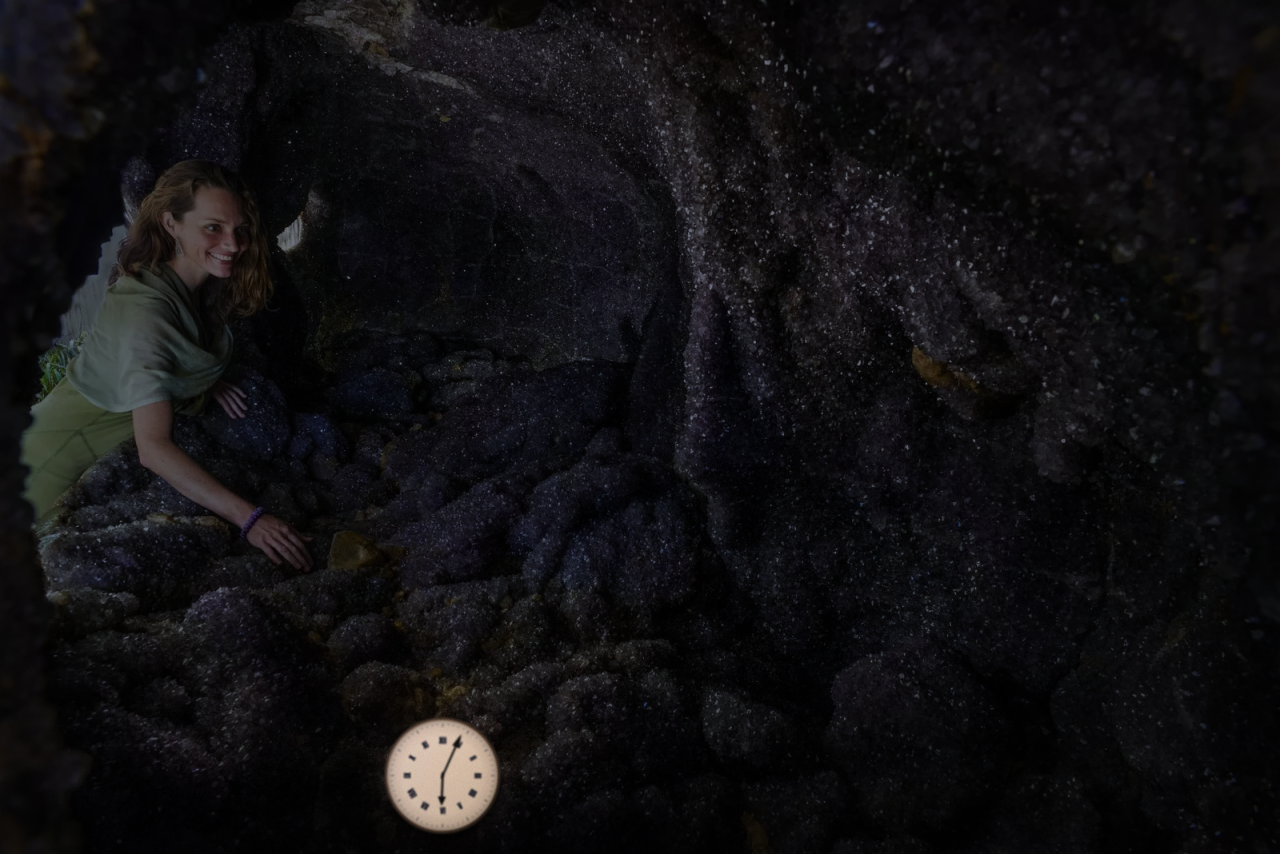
h=6 m=4
